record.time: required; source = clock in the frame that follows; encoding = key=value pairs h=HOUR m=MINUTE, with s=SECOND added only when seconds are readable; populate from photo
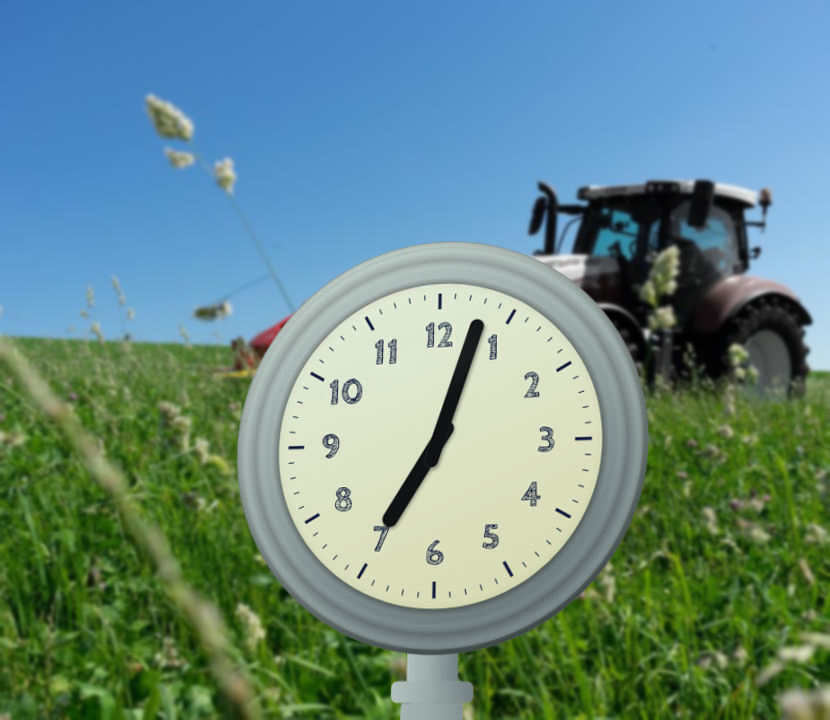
h=7 m=3
